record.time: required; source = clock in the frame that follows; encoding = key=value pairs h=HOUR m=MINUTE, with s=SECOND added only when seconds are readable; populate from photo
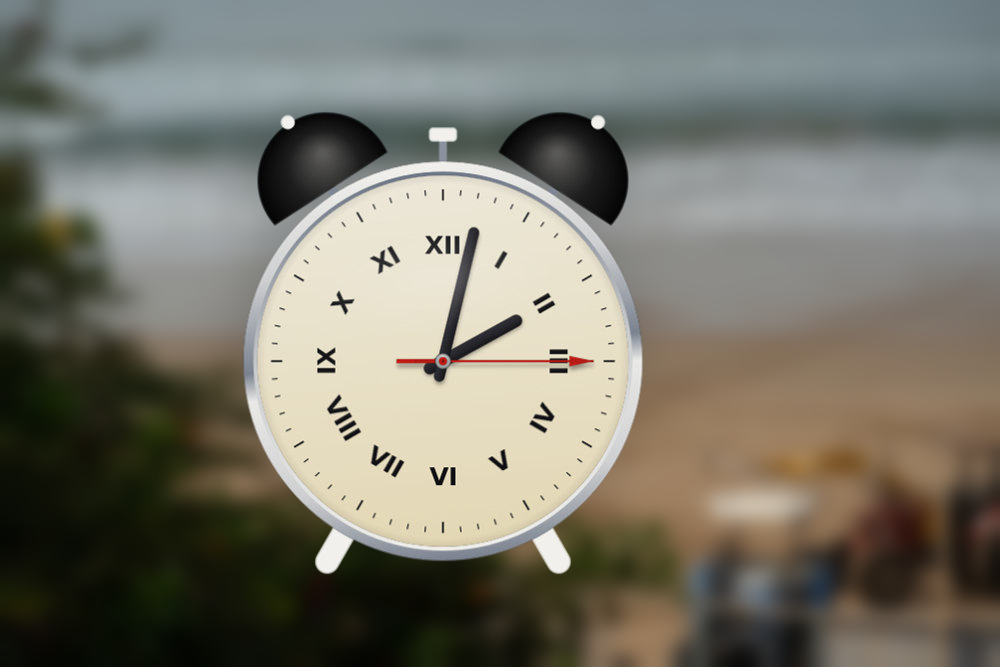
h=2 m=2 s=15
